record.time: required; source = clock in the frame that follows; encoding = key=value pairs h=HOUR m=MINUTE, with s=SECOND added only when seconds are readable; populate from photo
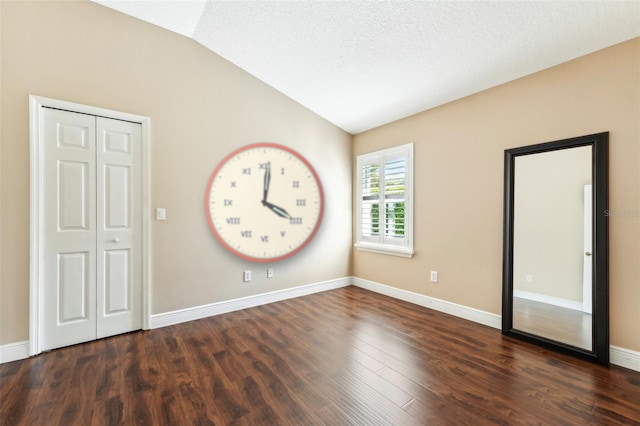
h=4 m=1
